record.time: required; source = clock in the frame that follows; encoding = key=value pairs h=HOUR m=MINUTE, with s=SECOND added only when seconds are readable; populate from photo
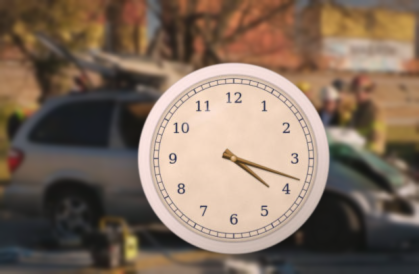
h=4 m=18
